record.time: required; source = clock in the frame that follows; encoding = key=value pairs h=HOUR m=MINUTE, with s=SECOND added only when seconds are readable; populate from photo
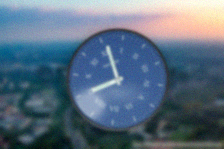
h=9 m=1
